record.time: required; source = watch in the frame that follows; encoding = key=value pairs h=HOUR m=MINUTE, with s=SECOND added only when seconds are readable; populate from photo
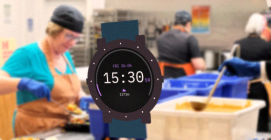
h=15 m=30
